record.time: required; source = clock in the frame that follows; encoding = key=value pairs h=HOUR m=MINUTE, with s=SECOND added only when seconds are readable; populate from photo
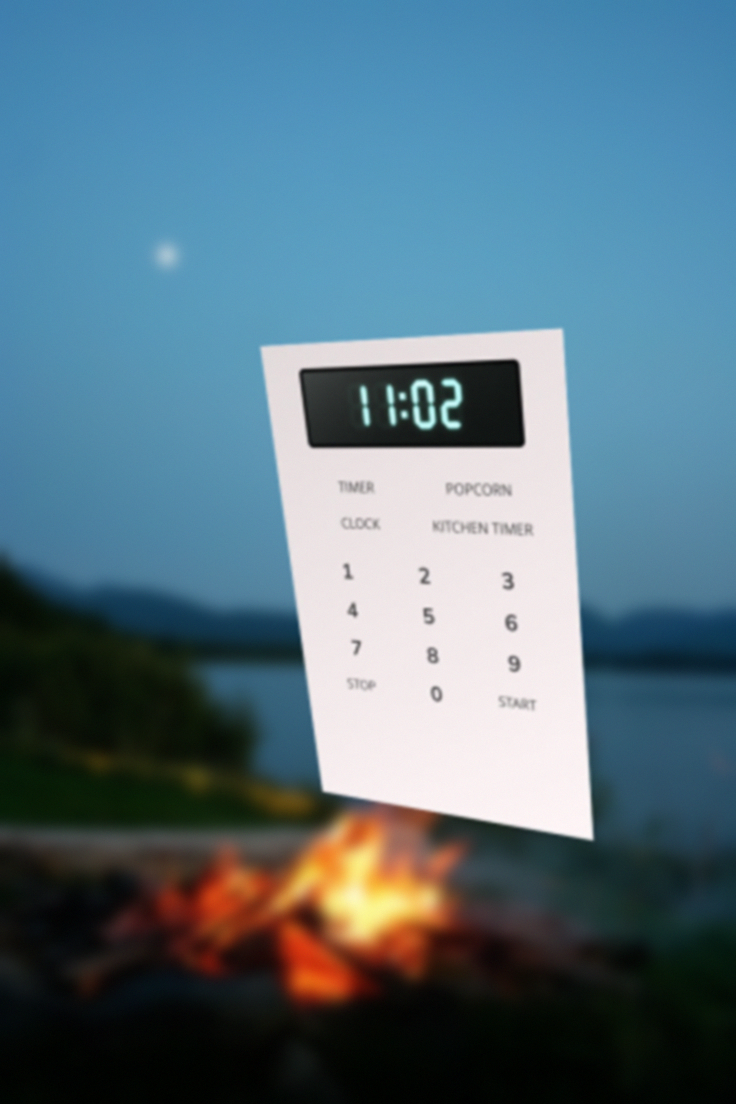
h=11 m=2
